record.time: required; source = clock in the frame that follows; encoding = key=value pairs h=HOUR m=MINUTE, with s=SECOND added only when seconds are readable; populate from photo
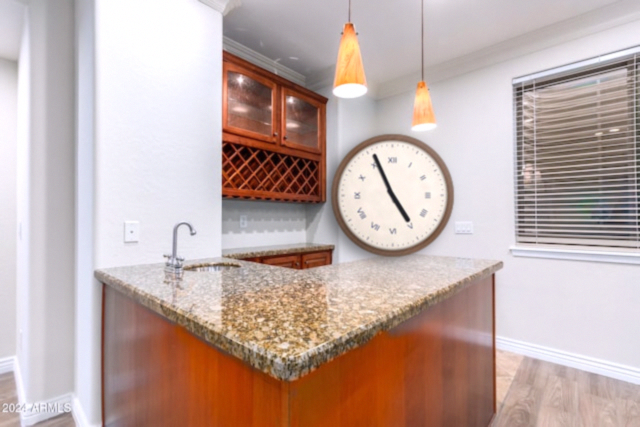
h=4 m=56
